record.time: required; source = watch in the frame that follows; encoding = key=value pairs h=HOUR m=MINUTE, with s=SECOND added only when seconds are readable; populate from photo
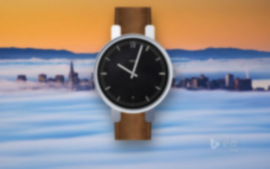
h=10 m=3
